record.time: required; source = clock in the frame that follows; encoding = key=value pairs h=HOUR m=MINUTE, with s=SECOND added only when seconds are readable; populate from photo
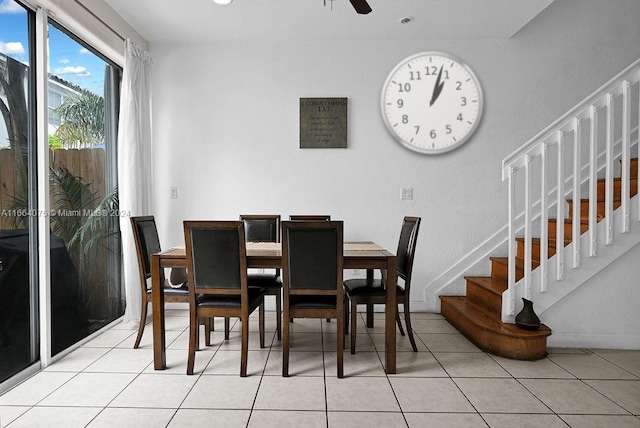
h=1 m=3
